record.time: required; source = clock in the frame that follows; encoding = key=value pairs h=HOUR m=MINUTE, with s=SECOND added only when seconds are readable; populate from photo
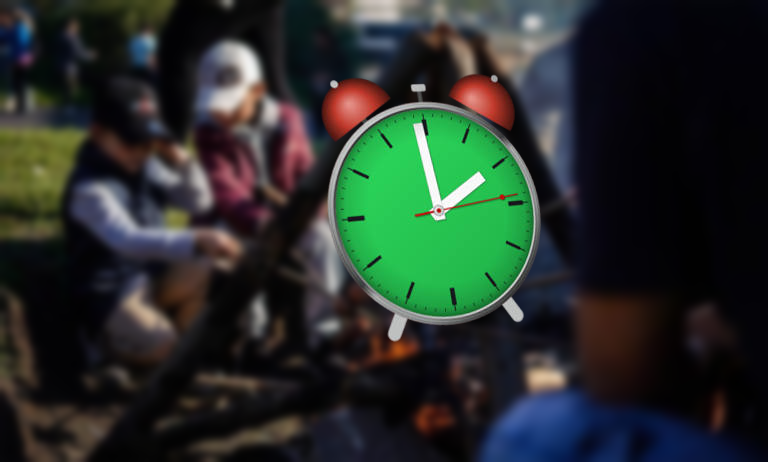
h=1 m=59 s=14
